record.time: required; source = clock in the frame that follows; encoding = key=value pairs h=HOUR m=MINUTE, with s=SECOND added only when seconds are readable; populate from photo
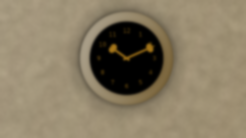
h=10 m=11
